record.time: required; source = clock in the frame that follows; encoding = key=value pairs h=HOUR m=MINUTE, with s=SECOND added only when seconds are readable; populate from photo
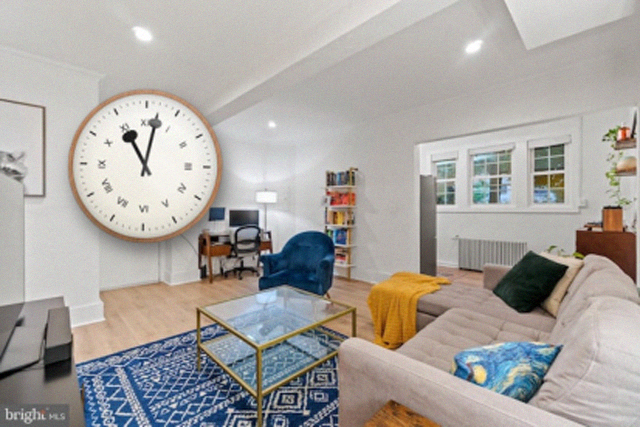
h=11 m=2
